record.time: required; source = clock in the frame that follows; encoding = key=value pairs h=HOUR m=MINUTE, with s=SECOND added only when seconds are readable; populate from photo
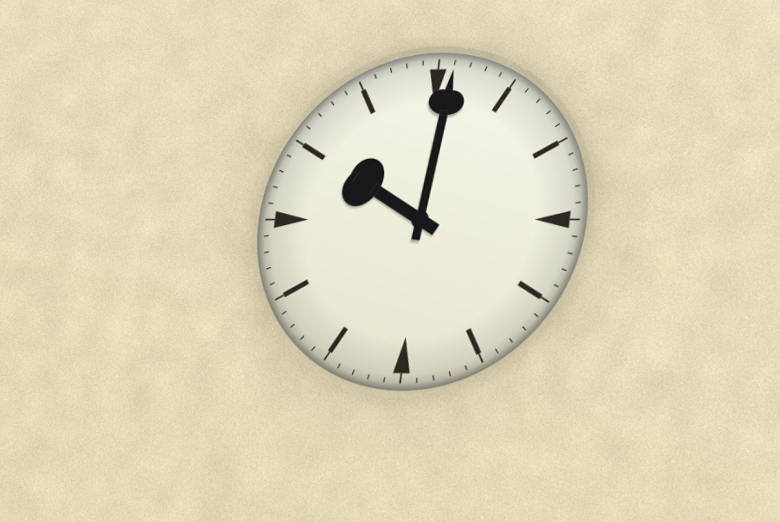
h=10 m=1
